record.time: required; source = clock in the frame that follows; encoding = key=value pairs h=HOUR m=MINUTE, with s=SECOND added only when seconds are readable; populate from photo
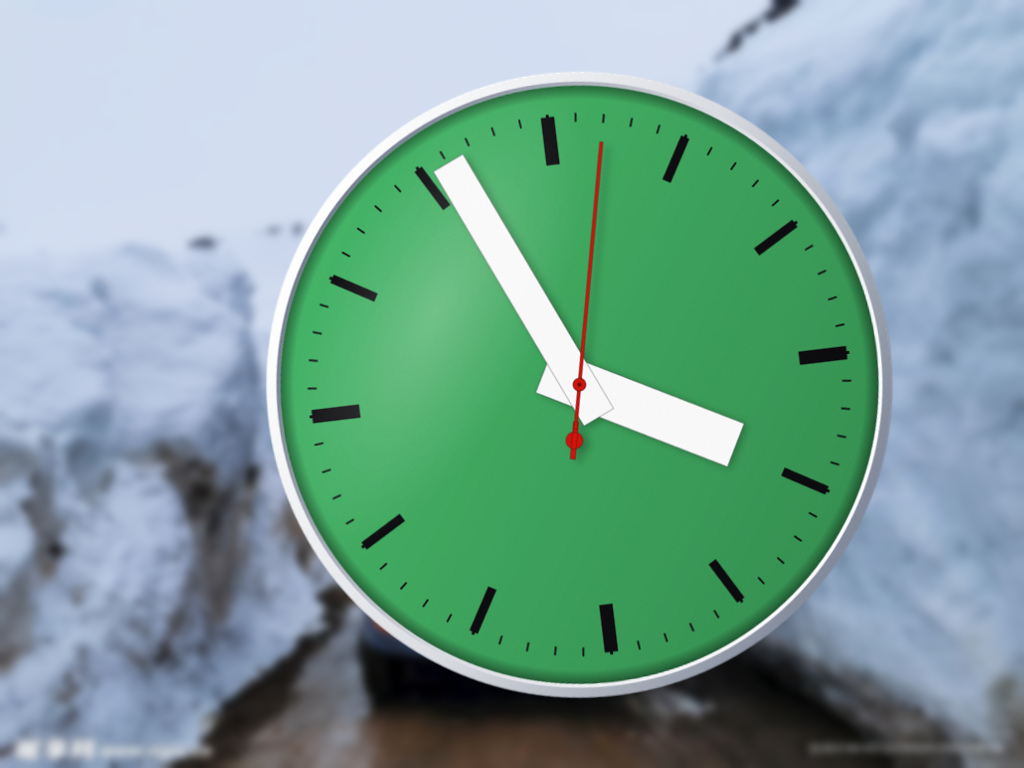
h=3 m=56 s=2
